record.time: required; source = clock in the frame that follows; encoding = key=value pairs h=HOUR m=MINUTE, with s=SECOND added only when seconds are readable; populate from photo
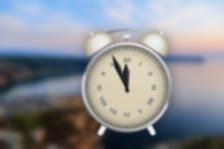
h=11 m=56
